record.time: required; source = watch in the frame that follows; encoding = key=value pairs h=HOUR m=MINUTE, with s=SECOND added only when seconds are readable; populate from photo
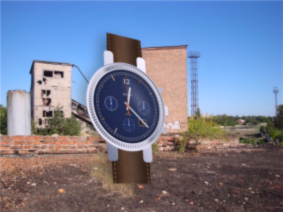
h=12 m=22
